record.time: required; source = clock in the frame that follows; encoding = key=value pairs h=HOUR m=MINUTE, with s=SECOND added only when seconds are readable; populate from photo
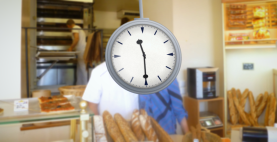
h=11 m=30
